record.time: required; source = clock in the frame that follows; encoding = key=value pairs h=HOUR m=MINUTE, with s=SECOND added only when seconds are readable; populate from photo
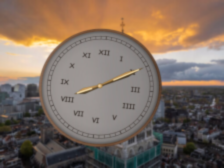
h=8 m=10
